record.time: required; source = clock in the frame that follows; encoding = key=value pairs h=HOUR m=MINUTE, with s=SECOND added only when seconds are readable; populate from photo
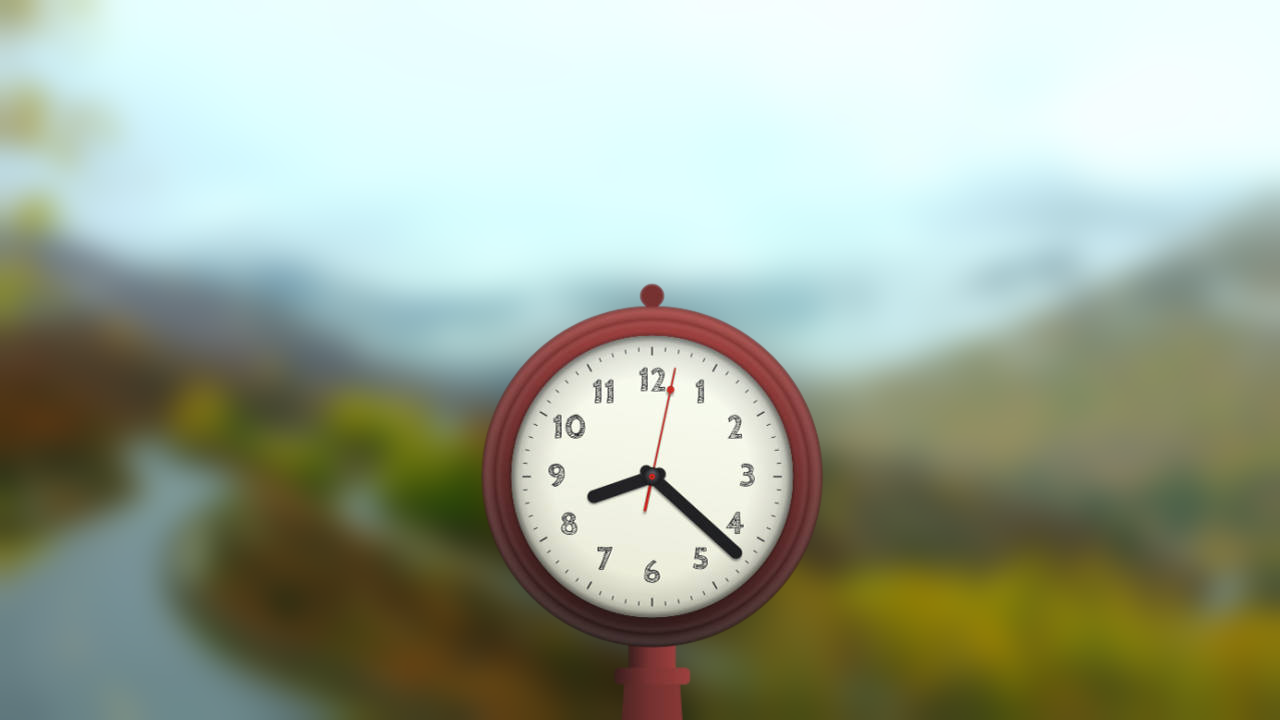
h=8 m=22 s=2
